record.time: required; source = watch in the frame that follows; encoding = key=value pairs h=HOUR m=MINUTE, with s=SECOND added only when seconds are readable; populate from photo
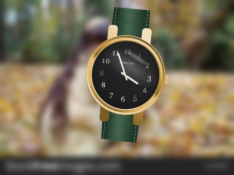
h=3 m=56
